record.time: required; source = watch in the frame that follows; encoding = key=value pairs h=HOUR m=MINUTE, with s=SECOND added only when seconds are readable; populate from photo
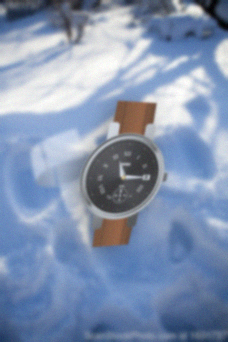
h=11 m=15
